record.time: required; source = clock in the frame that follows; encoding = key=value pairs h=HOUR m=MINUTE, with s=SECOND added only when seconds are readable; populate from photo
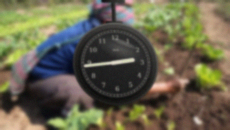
h=2 m=44
